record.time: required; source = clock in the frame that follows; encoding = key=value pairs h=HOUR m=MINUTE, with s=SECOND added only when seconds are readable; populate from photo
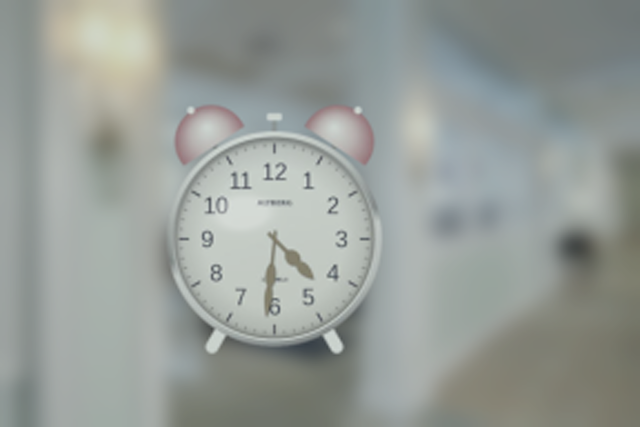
h=4 m=31
